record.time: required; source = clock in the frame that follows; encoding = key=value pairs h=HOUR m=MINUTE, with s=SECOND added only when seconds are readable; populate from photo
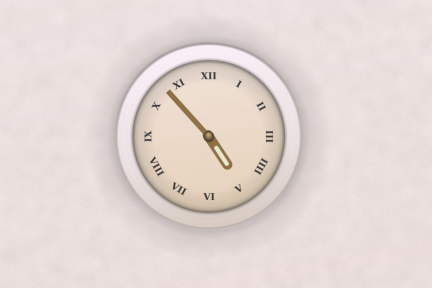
h=4 m=53
